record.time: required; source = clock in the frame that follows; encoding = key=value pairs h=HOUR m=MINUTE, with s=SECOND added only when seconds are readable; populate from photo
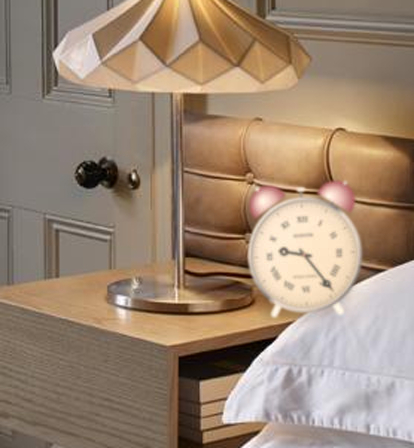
h=9 m=24
